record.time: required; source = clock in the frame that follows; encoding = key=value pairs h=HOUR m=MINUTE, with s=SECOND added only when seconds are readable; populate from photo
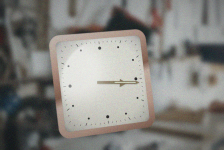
h=3 m=16
